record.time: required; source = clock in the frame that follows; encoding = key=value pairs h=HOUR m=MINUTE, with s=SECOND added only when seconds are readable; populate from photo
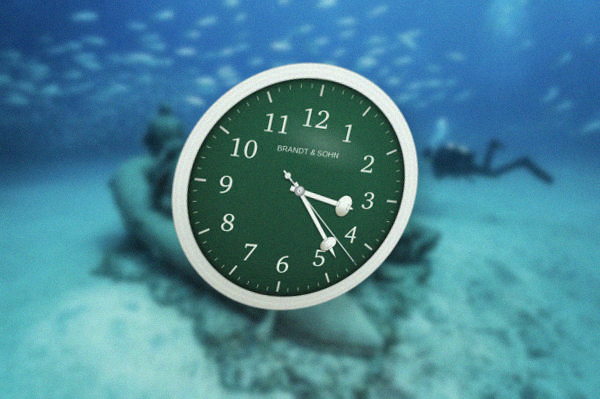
h=3 m=23 s=22
